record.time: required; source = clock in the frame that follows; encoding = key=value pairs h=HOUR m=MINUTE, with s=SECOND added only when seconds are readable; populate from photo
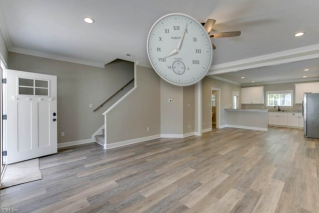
h=8 m=4
